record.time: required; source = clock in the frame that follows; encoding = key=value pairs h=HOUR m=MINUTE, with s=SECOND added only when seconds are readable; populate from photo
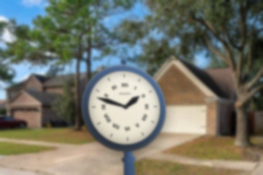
h=1 m=48
